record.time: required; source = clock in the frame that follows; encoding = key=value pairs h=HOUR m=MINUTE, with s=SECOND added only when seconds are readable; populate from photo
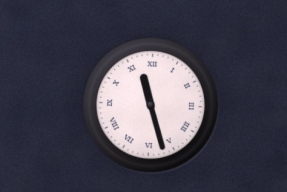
h=11 m=27
